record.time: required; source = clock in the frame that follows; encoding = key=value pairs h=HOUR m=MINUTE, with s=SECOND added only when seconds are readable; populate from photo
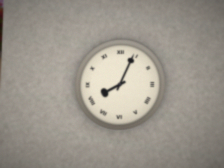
h=8 m=4
